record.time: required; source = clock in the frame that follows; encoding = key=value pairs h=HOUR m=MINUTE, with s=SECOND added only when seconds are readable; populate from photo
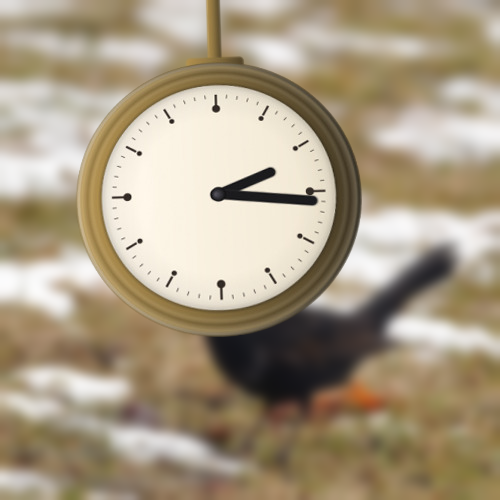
h=2 m=16
